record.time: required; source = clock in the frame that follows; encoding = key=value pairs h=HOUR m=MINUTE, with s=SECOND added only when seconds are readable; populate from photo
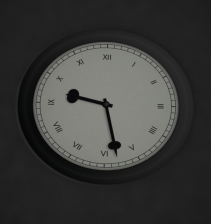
h=9 m=28
